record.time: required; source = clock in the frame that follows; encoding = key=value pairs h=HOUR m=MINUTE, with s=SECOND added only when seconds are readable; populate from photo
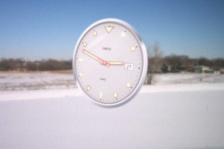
h=2 m=48
